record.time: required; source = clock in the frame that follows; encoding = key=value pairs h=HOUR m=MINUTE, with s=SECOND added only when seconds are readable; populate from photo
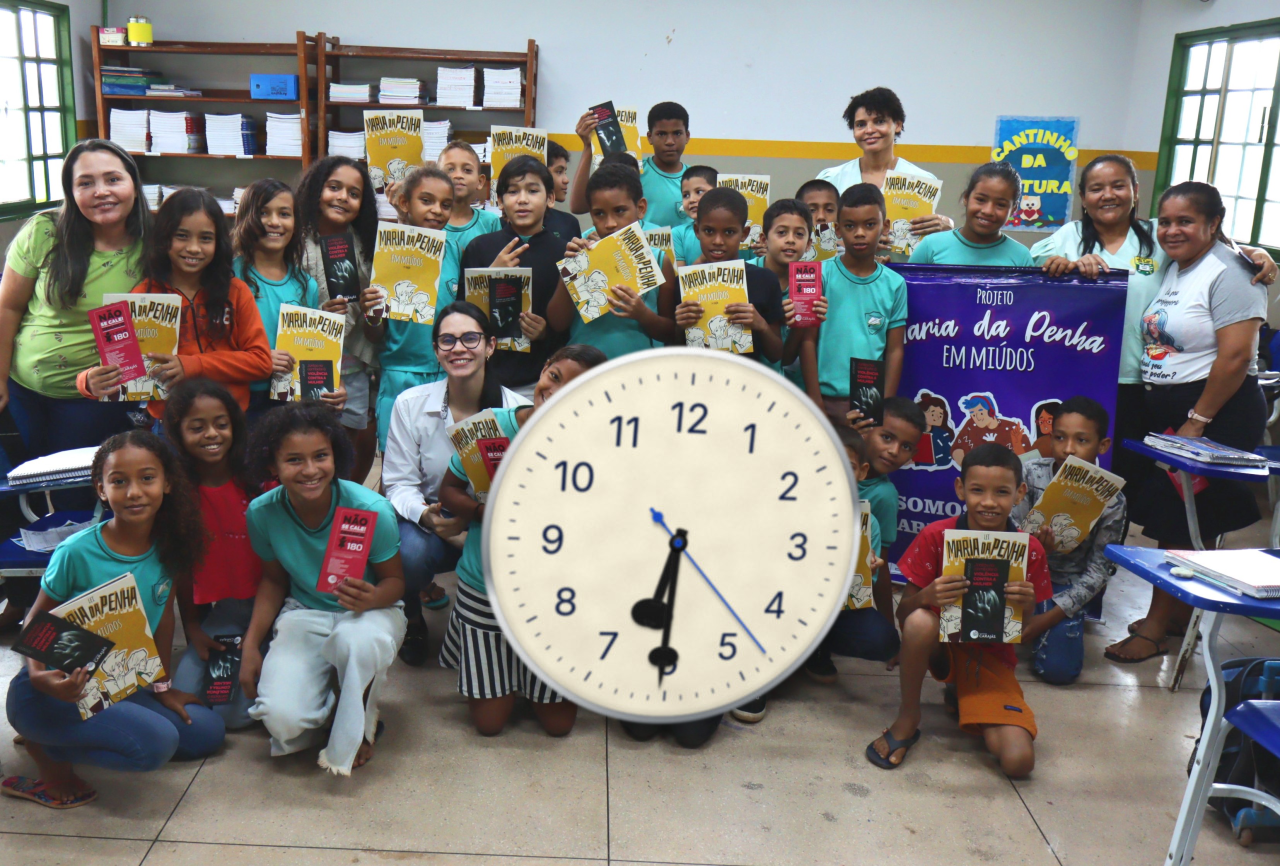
h=6 m=30 s=23
